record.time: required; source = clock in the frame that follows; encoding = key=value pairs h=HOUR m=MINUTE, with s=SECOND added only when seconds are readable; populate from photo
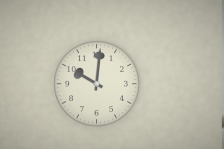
h=10 m=1
